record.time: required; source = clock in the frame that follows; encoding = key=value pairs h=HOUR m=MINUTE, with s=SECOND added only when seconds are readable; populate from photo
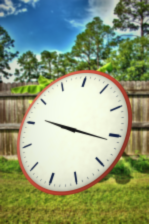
h=9 m=16
